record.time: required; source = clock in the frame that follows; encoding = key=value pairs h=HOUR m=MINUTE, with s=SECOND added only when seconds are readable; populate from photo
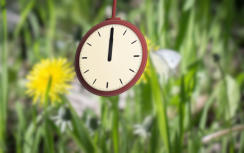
h=12 m=0
